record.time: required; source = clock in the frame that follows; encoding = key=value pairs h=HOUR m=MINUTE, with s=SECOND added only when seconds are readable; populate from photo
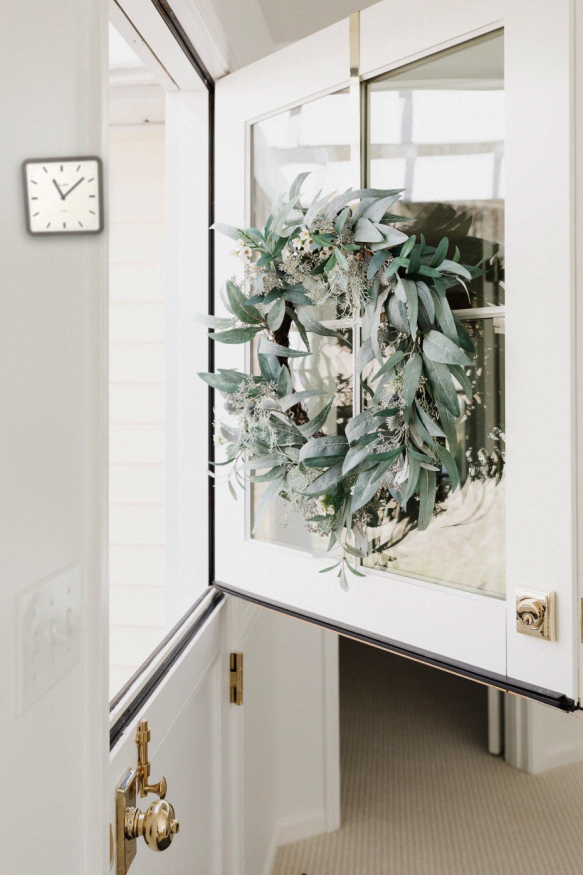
h=11 m=8
